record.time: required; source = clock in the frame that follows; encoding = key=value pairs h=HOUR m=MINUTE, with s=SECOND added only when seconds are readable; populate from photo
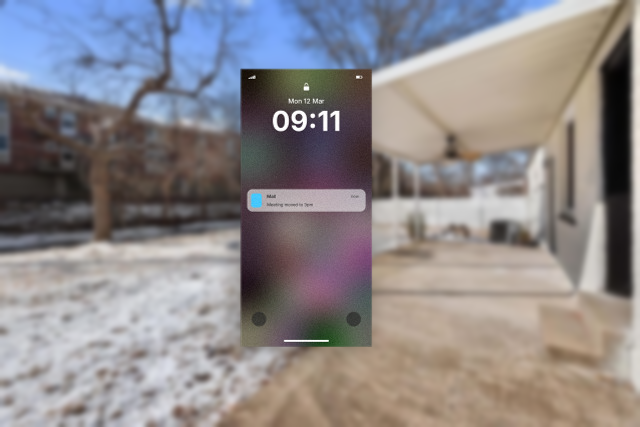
h=9 m=11
